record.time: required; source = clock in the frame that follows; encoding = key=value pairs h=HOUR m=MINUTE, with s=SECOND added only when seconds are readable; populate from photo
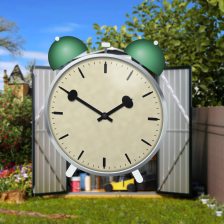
h=1 m=50
